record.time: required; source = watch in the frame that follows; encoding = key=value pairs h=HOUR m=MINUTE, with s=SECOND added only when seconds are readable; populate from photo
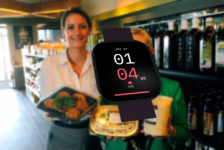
h=1 m=4
